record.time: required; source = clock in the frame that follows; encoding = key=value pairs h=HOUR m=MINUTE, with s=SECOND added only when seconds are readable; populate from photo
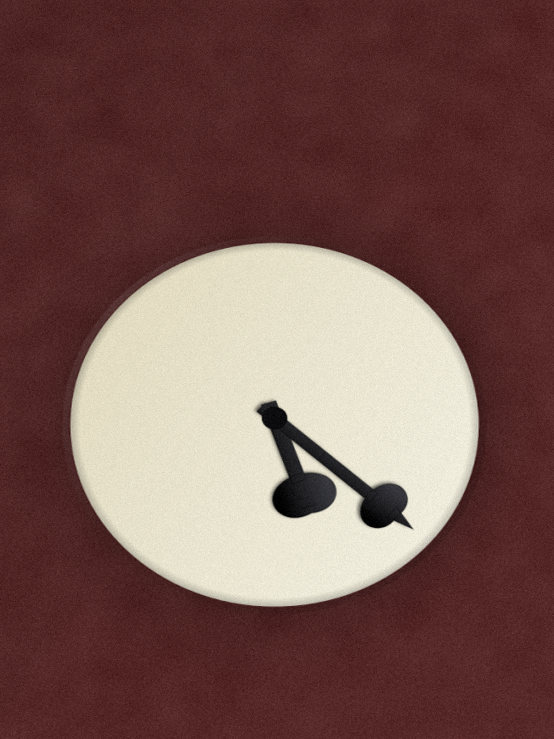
h=5 m=22
